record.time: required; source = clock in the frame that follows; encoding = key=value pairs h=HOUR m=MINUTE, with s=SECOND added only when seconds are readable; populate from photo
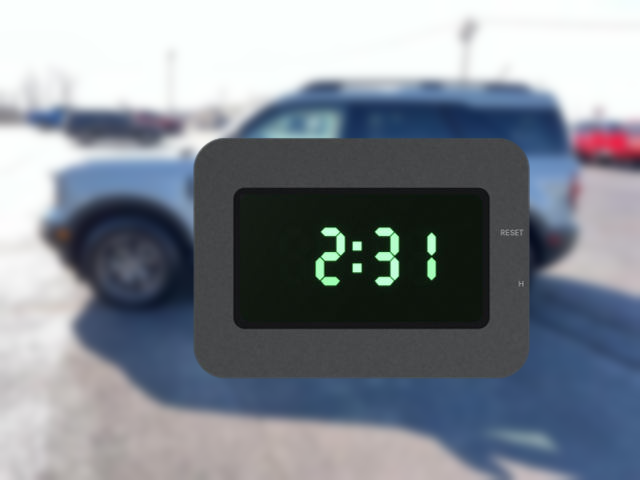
h=2 m=31
